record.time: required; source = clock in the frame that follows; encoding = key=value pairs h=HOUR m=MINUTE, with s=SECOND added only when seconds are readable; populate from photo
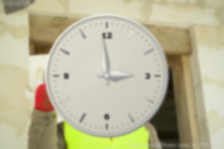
h=2 m=59
